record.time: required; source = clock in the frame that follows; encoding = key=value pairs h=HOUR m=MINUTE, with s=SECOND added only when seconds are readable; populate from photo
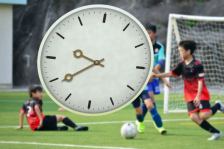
h=9 m=39
